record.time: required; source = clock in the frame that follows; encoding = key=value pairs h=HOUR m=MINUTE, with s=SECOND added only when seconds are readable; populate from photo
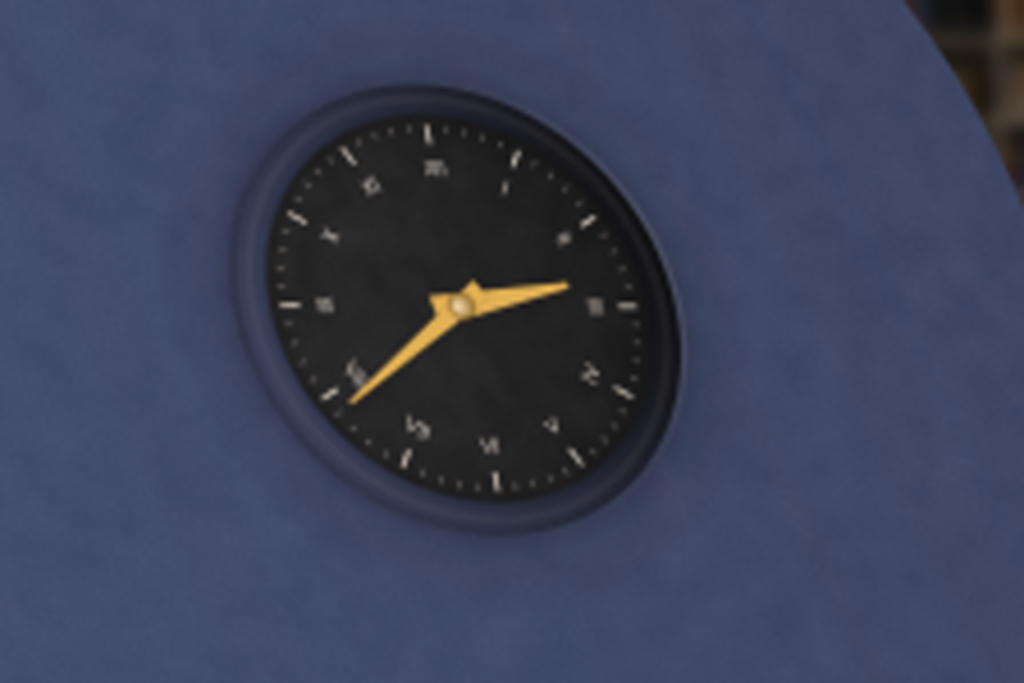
h=2 m=39
